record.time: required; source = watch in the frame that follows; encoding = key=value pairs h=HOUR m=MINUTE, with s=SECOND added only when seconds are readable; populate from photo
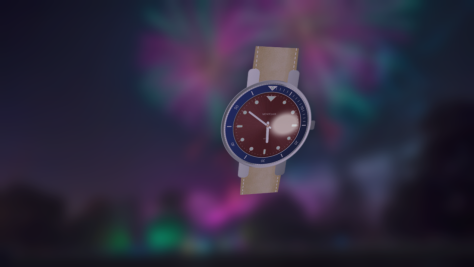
h=5 m=51
